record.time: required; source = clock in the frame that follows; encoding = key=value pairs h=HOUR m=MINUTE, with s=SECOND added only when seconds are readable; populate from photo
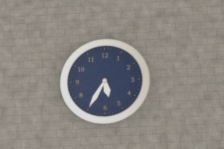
h=5 m=35
